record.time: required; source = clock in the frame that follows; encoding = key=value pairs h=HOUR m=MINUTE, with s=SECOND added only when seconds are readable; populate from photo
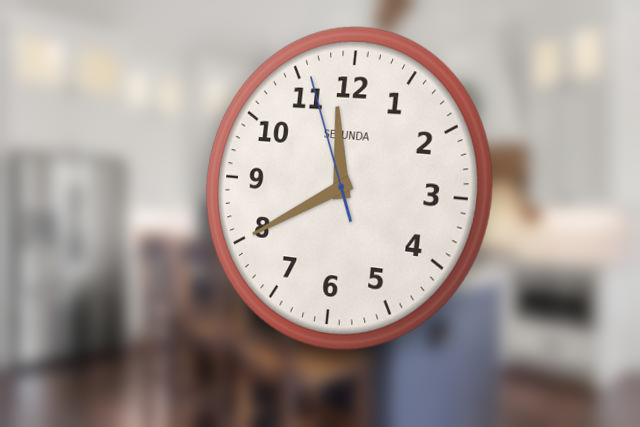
h=11 m=39 s=56
